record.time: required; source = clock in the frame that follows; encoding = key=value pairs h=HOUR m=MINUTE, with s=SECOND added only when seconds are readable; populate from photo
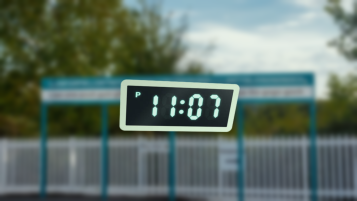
h=11 m=7
